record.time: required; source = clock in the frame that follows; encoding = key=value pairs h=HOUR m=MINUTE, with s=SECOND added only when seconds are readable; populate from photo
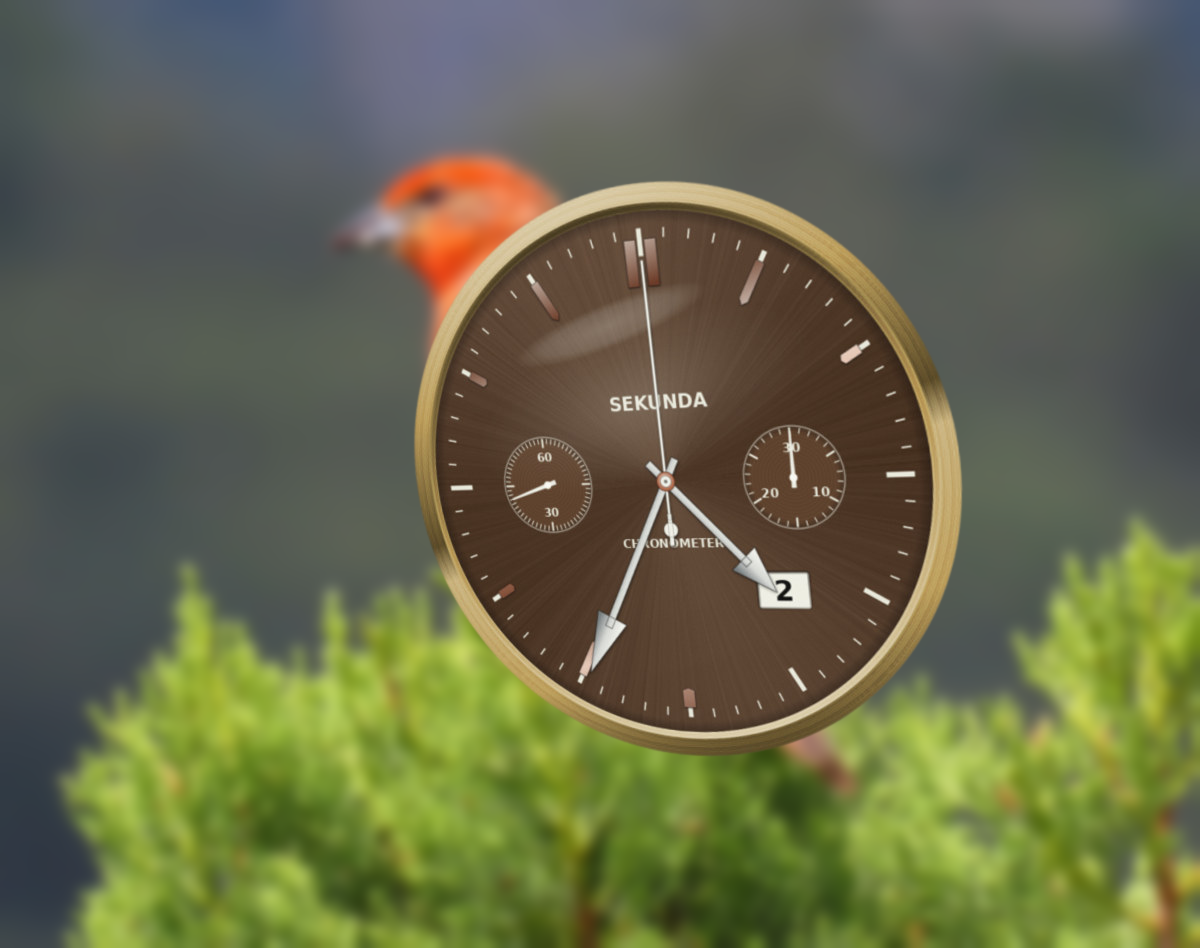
h=4 m=34 s=42
